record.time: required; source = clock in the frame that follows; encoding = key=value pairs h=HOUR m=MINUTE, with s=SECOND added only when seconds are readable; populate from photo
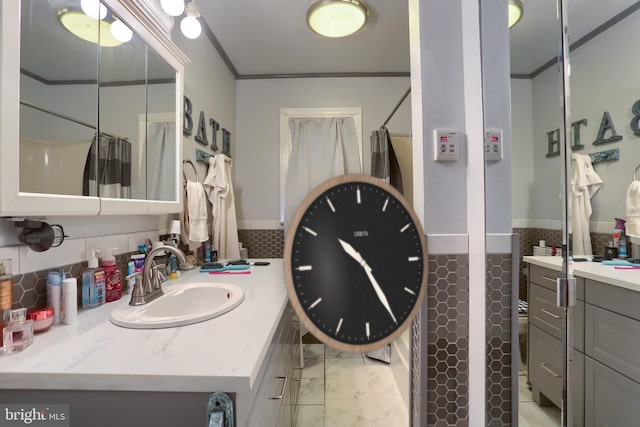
h=10 m=25
